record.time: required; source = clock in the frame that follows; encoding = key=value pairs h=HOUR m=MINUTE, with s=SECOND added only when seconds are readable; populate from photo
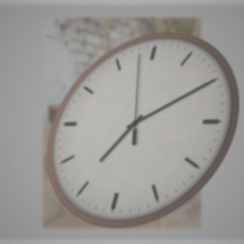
h=7 m=9 s=58
